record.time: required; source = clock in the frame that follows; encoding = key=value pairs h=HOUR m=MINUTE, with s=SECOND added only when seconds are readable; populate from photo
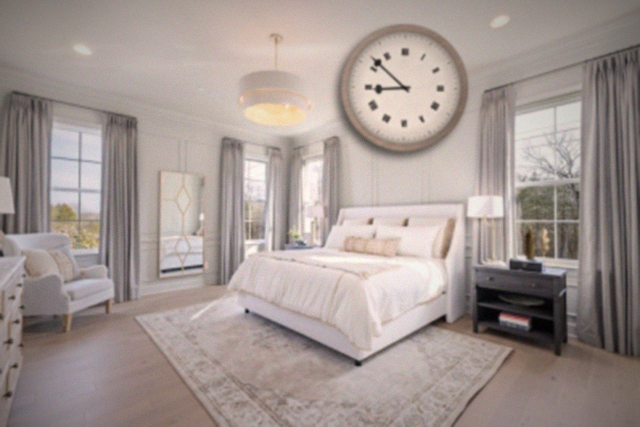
h=8 m=52
